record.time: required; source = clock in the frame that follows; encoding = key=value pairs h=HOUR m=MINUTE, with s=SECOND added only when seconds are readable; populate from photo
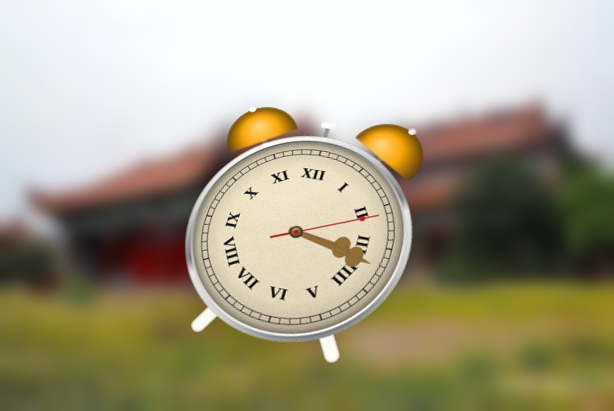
h=3 m=17 s=11
